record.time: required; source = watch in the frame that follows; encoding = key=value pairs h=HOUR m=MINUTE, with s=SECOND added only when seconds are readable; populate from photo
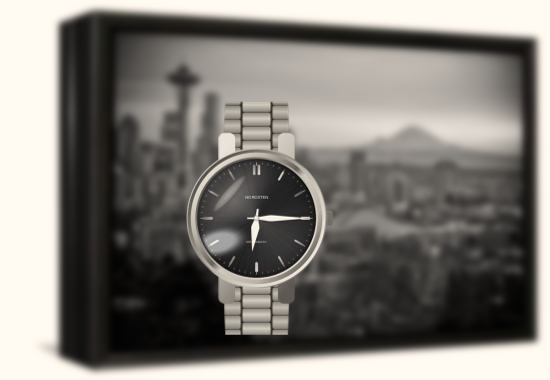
h=6 m=15
